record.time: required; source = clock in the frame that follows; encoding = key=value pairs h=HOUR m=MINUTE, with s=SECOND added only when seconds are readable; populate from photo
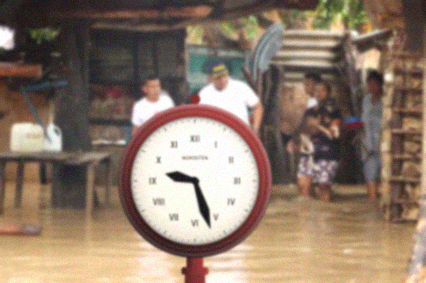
h=9 m=27
